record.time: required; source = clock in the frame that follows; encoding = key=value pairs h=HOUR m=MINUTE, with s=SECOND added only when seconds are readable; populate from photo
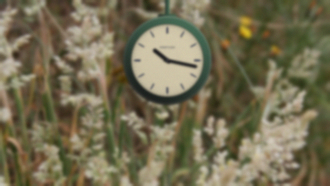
h=10 m=17
